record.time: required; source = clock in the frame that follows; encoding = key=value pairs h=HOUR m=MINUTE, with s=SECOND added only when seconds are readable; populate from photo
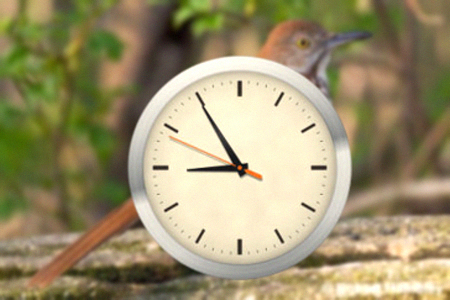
h=8 m=54 s=49
